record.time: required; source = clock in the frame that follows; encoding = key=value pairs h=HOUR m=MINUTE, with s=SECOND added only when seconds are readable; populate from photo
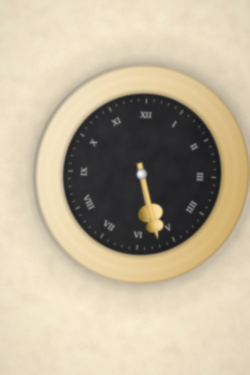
h=5 m=27
